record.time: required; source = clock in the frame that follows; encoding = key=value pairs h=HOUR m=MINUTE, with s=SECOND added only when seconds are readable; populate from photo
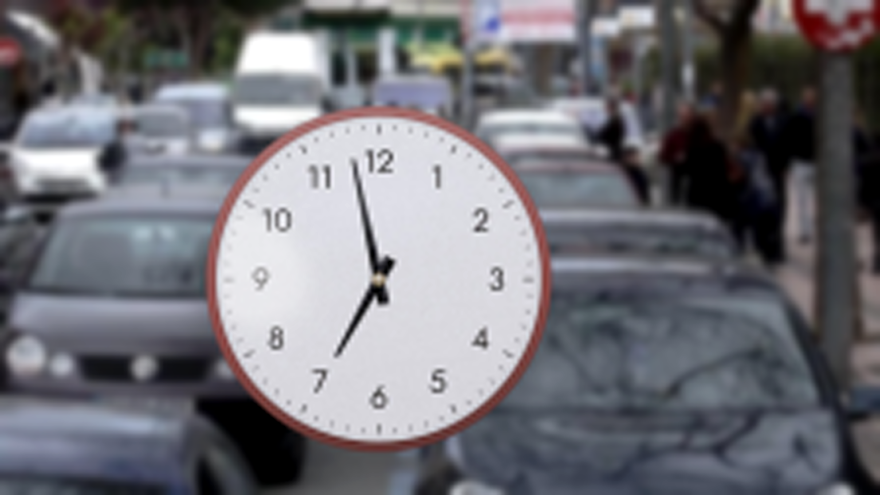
h=6 m=58
